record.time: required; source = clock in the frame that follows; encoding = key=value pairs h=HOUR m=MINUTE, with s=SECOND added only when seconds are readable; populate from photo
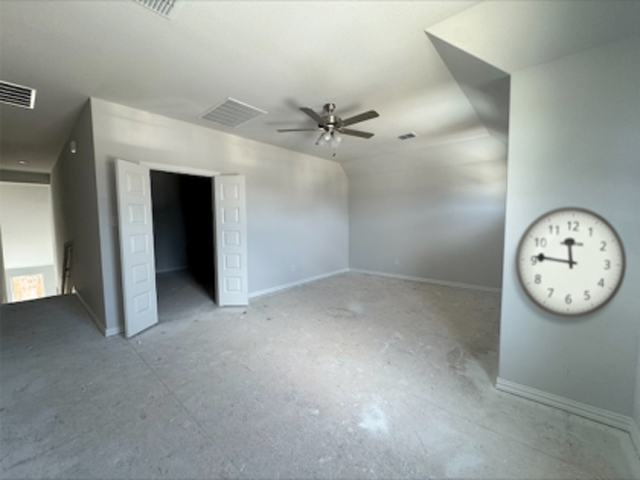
h=11 m=46
